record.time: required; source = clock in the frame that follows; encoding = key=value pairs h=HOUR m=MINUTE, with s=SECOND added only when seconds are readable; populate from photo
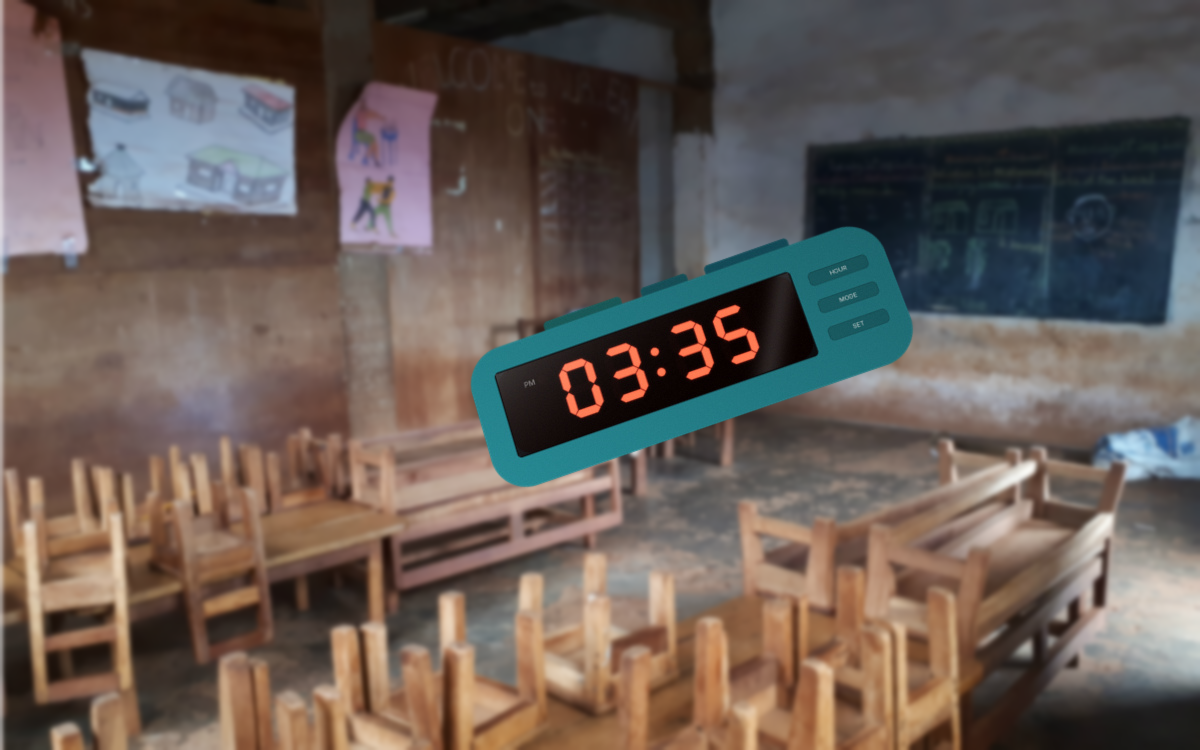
h=3 m=35
